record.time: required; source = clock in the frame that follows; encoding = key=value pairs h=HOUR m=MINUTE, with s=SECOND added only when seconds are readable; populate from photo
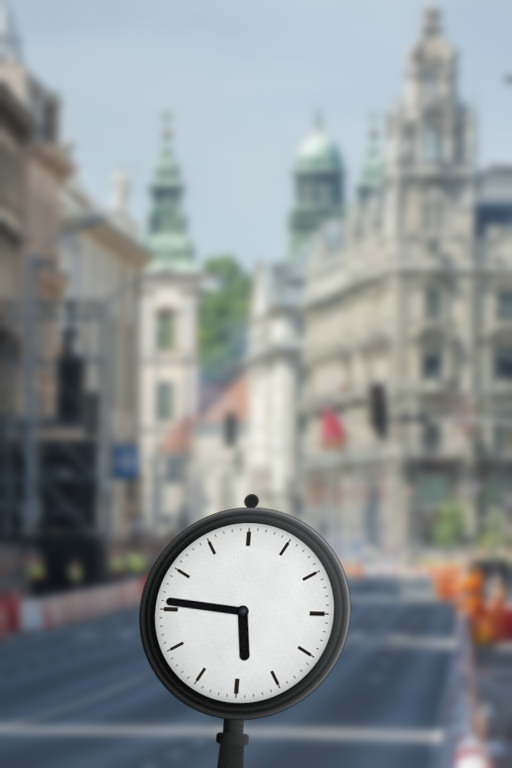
h=5 m=46
